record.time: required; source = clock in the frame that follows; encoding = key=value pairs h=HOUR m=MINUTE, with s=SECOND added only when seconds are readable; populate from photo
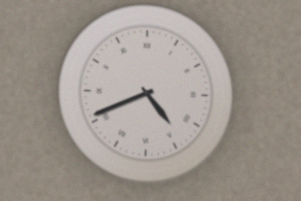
h=4 m=41
